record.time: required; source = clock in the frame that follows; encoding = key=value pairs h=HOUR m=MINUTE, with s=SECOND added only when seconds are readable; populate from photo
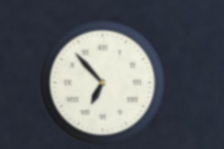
h=6 m=53
